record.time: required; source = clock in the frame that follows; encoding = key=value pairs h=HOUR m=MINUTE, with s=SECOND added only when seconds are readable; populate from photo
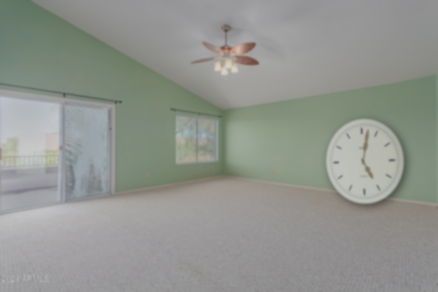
h=5 m=2
